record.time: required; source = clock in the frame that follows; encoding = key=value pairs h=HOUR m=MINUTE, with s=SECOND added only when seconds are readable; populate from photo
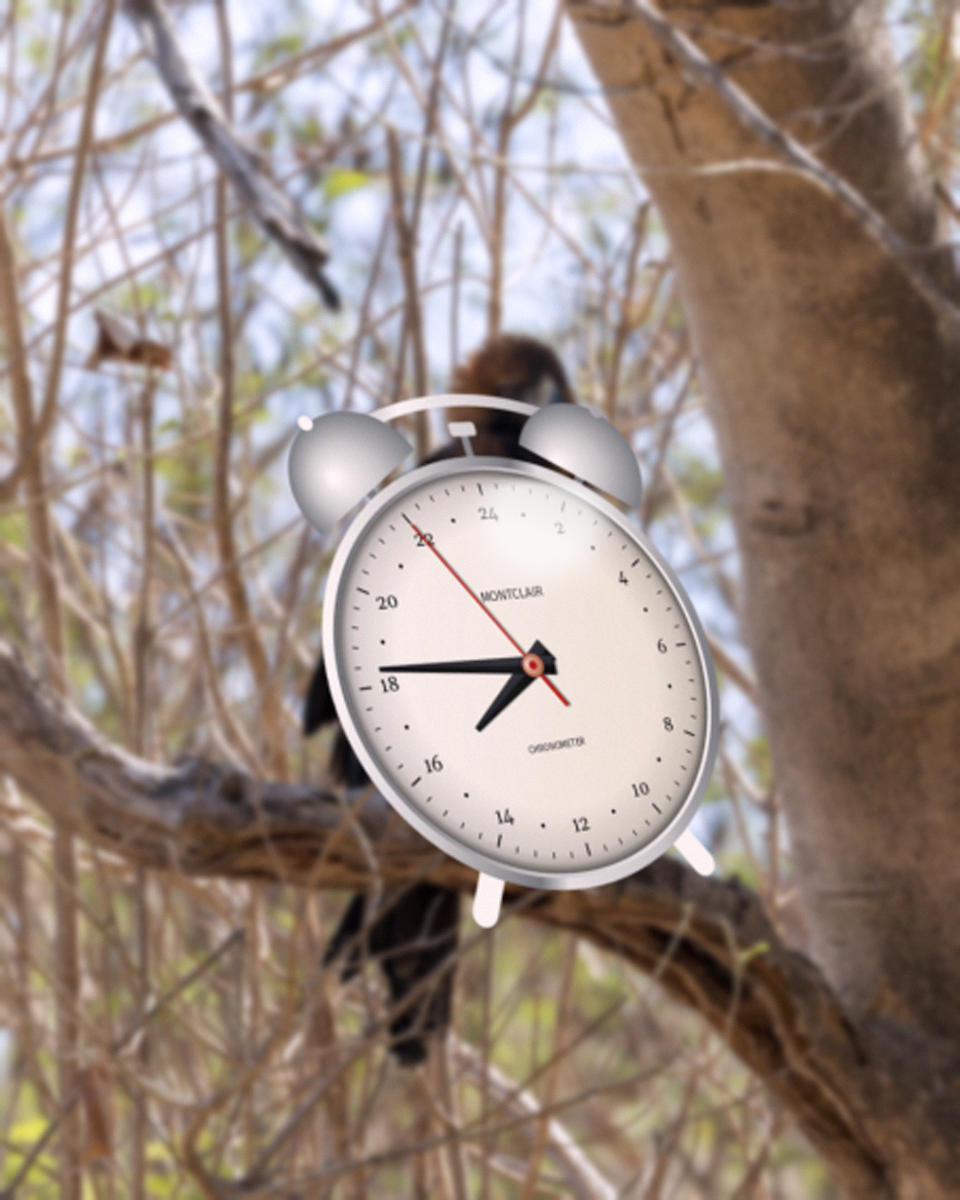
h=15 m=45 s=55
